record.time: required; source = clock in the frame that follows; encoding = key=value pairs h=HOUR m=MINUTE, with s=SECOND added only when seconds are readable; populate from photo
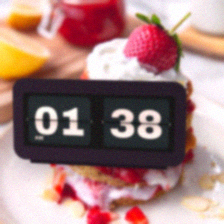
h=1 m=38
